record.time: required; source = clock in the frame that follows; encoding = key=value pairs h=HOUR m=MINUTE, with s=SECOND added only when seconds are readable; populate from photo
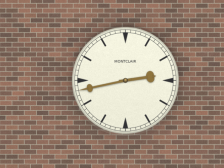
h=2 m=43
